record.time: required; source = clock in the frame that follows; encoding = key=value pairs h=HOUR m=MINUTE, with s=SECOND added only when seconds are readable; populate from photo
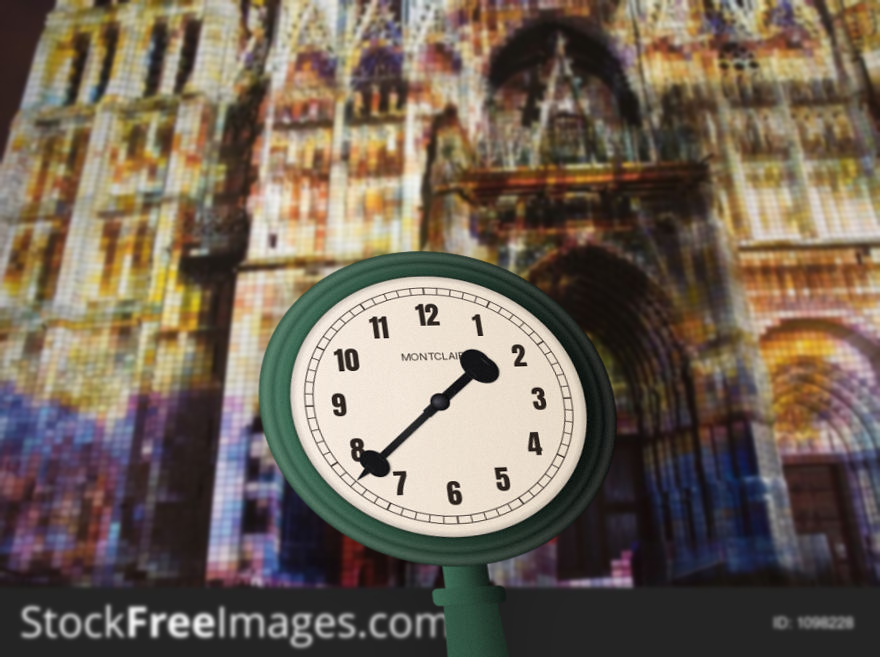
h=1 m=38
